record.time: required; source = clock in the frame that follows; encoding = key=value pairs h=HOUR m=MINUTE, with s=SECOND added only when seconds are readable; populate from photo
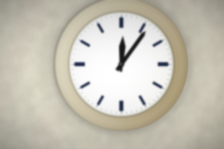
h=12 m=6
